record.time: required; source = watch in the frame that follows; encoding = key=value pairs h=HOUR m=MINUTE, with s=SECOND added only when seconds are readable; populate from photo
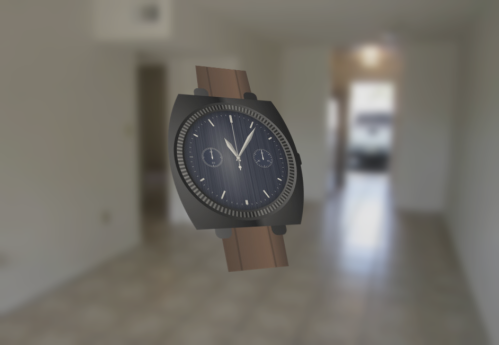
h=11 m=6
